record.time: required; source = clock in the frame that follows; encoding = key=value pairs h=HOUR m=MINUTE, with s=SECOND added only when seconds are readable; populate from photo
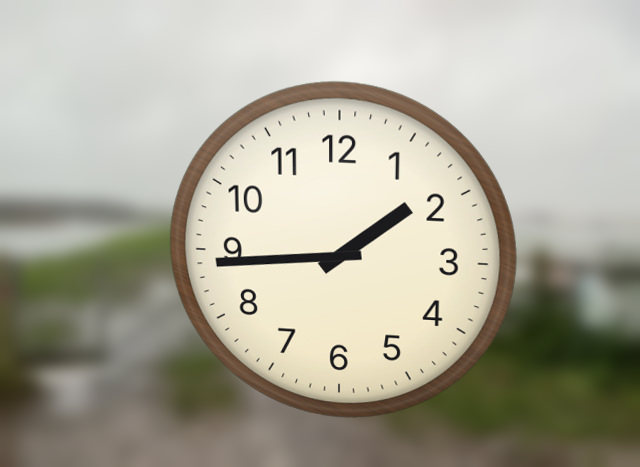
h=1 m=44
